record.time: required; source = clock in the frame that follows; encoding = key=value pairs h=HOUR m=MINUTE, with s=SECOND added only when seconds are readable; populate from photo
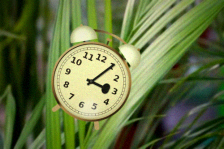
h=3 m=5
